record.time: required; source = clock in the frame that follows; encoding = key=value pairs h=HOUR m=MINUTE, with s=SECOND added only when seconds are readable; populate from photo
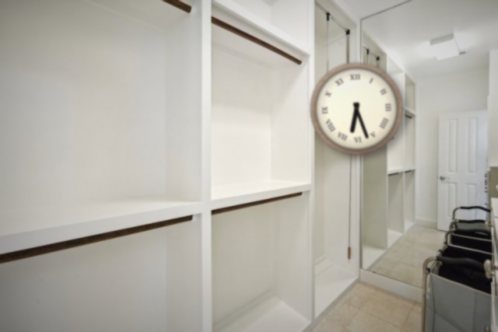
h=6 m=27
